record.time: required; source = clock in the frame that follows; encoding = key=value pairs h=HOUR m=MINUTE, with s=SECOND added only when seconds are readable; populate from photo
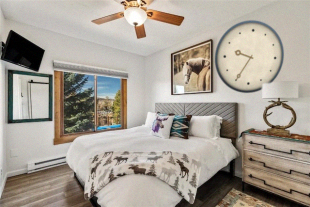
h=9 m=35
